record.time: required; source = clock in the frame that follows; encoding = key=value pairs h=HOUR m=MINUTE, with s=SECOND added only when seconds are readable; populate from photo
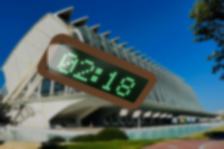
h=2 m=18
